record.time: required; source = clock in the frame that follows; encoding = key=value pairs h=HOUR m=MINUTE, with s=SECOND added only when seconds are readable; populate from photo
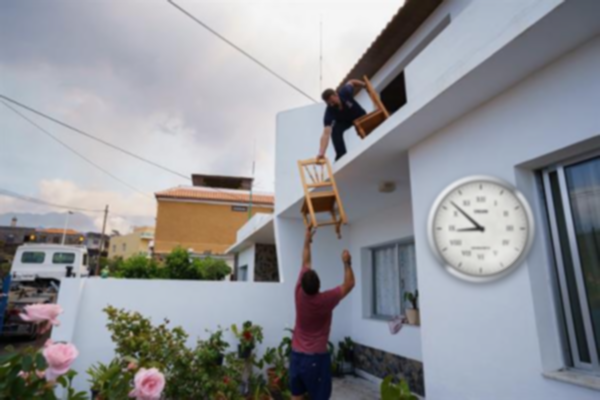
h=8 m=52
